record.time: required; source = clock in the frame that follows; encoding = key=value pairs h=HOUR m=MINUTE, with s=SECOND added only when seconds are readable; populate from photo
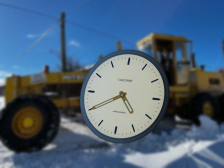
h=4 m=40
